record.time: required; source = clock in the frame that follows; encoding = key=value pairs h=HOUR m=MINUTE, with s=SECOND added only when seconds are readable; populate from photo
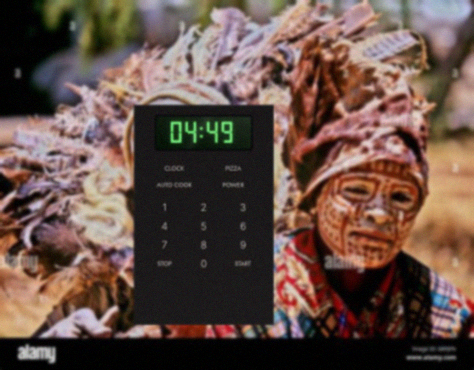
h=4 m=49
